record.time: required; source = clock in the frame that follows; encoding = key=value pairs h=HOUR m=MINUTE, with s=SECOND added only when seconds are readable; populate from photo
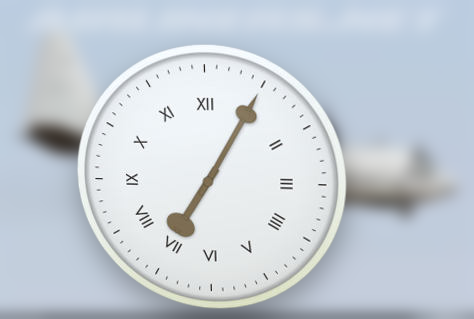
h=7 m=5
